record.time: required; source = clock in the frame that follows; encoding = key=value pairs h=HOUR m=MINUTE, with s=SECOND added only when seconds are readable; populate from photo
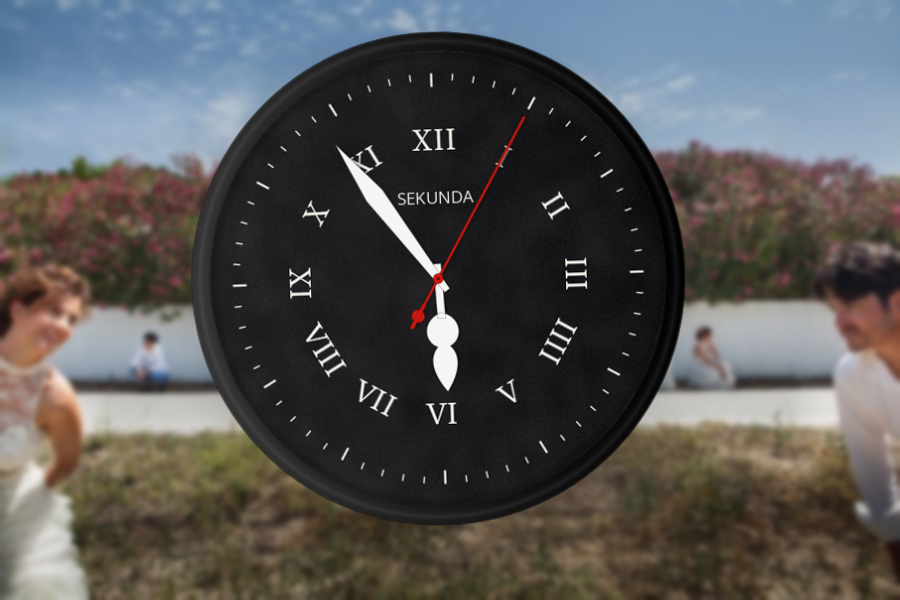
h=5 m=54 s=5
